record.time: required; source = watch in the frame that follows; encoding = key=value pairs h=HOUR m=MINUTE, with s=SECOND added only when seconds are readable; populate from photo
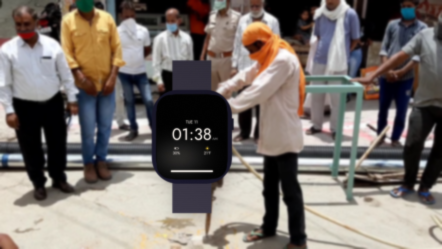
h=1 m=38
